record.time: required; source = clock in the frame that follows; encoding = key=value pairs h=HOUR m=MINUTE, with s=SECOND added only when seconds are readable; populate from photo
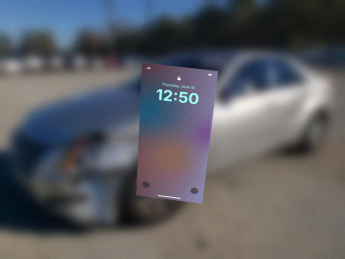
h=12 m=50
